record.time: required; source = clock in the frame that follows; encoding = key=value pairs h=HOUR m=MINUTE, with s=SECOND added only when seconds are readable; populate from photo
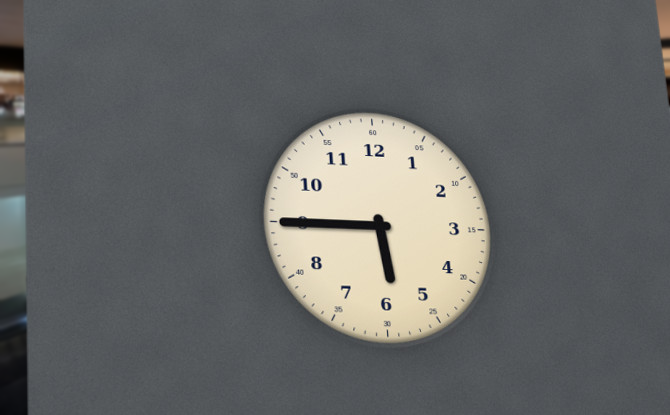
h=5 m=45
